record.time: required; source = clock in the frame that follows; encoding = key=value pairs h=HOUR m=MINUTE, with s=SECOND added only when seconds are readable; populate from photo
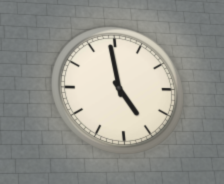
h=4 m=59
